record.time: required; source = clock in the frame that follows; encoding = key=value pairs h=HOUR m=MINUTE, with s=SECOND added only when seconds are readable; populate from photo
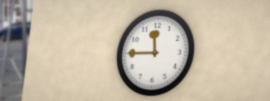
h=11 m=45
